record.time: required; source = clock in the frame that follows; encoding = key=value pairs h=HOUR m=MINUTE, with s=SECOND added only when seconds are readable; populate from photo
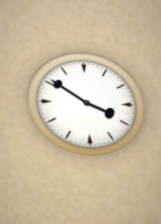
h=3 m=51
